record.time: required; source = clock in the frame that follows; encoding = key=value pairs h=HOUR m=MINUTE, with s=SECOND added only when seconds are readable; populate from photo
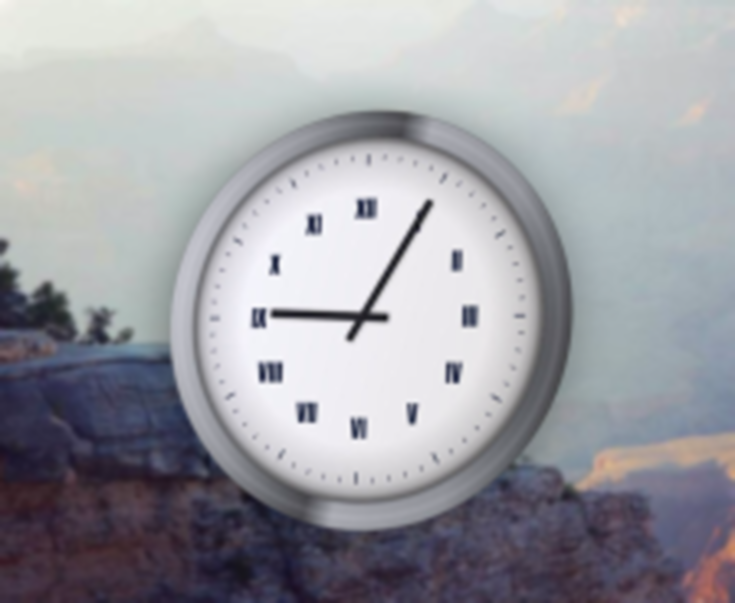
h=9 m=5
